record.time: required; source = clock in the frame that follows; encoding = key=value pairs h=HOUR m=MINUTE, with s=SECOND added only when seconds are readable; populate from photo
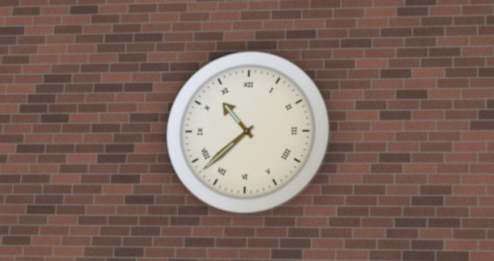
h=10 m=38
